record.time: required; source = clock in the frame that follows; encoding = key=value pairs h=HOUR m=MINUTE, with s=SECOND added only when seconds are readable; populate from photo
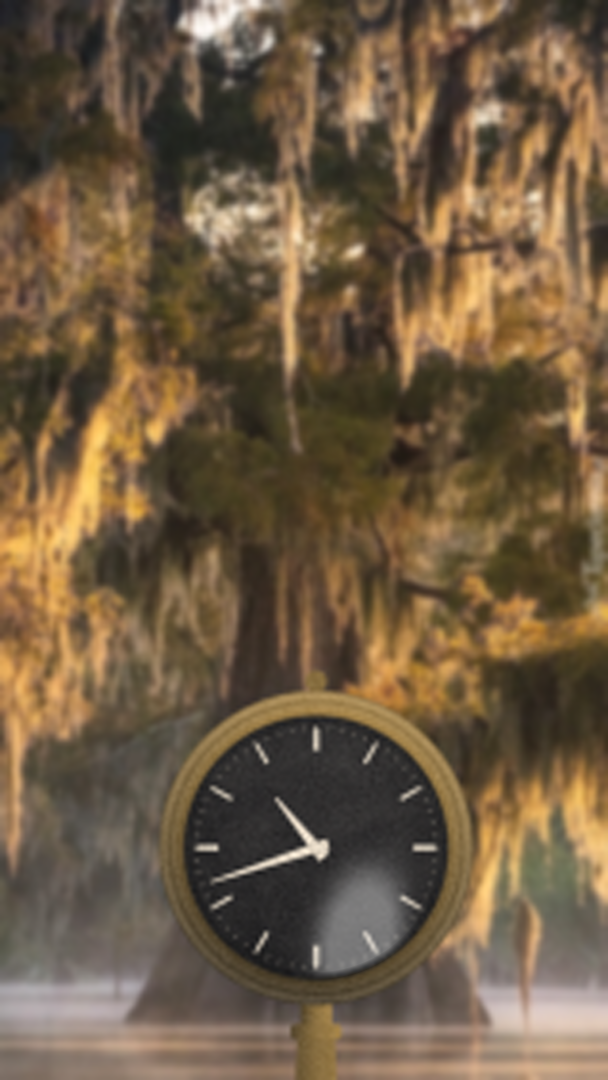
h=10 m=42
